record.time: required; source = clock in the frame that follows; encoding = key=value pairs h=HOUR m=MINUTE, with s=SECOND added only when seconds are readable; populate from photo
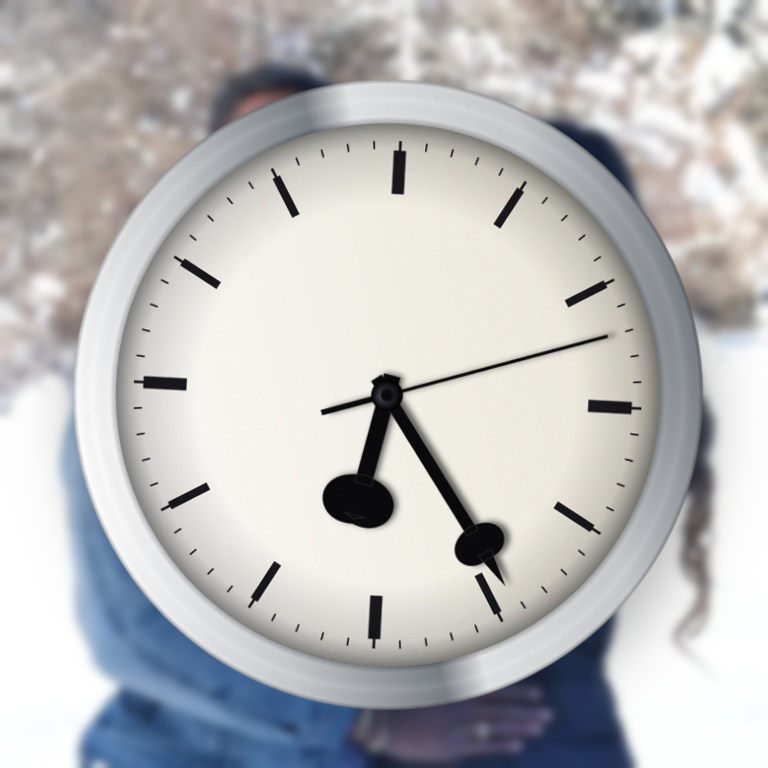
h=6 m=24 s=12
